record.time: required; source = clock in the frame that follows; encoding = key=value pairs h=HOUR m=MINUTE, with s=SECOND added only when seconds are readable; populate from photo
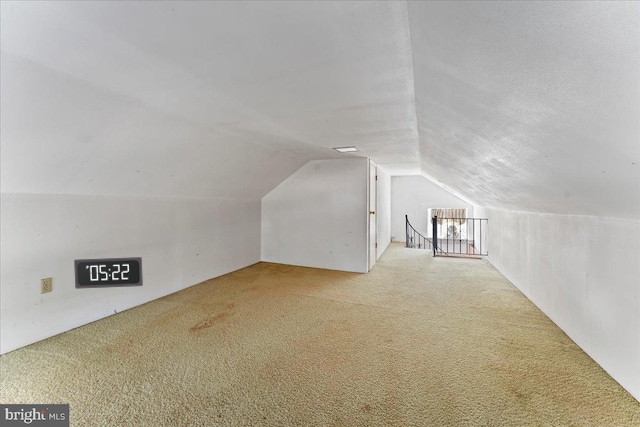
h=5 m=22
